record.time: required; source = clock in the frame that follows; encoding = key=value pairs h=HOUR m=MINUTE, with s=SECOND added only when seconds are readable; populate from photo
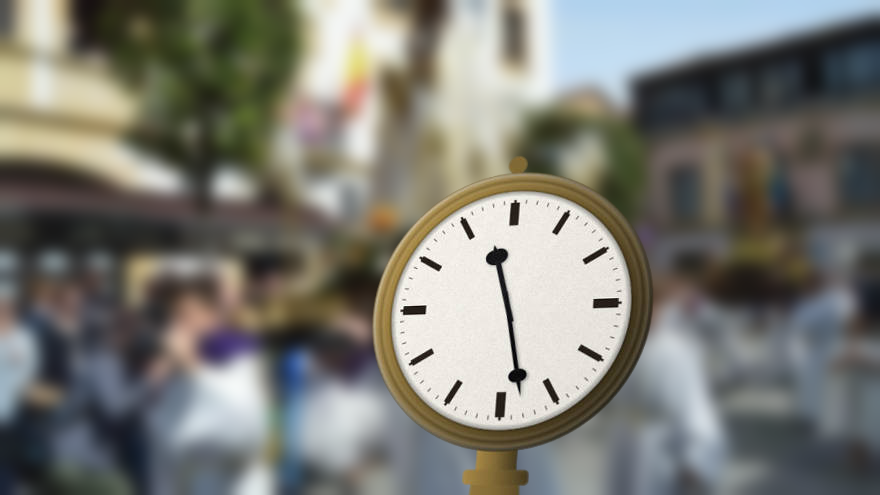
h=11 m=28
